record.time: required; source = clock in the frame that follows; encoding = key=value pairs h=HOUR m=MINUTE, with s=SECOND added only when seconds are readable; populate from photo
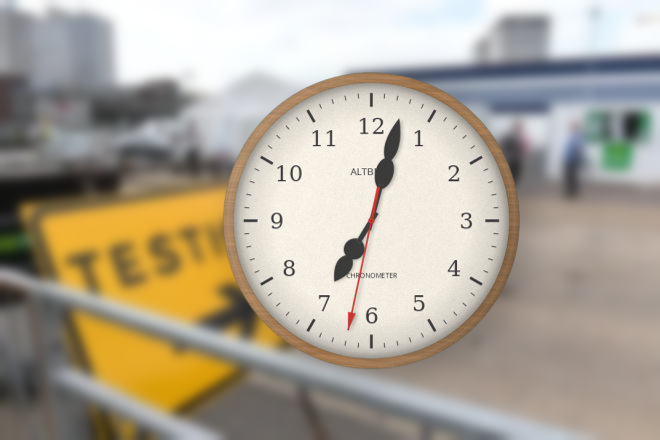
h=7 m=2 s=32
